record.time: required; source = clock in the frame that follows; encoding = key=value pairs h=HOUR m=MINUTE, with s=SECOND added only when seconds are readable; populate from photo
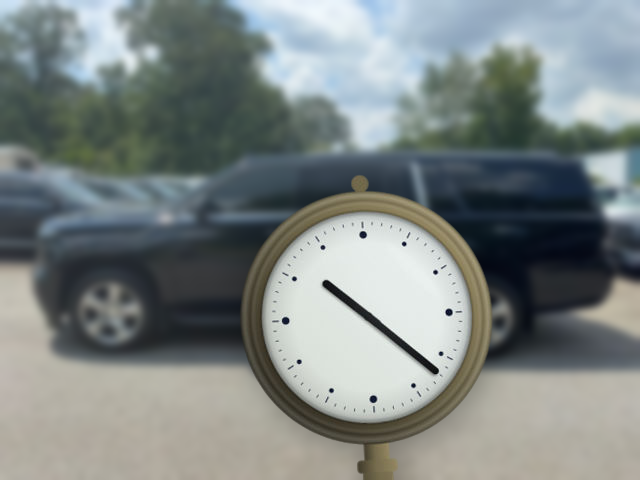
h=10 m=22
